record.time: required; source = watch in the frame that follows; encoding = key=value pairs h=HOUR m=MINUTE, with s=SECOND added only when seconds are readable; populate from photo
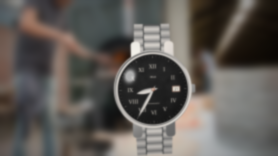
h=8 m=35
